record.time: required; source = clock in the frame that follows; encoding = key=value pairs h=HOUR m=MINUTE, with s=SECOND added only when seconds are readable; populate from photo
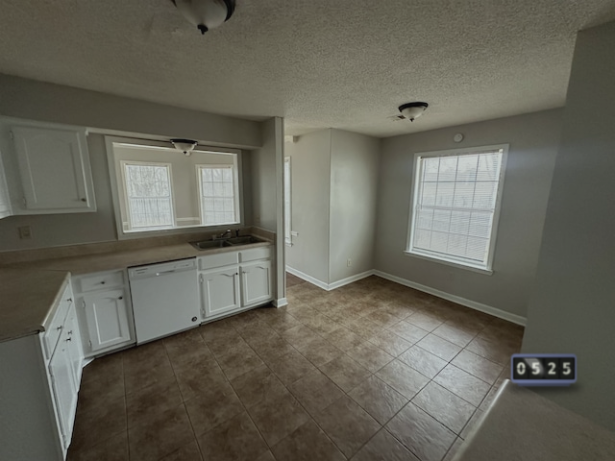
h=5 m=25
